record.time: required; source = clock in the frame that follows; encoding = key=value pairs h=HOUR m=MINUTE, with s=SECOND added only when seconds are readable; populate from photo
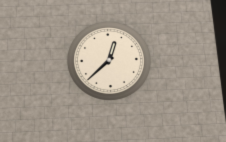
h=12 m=38
